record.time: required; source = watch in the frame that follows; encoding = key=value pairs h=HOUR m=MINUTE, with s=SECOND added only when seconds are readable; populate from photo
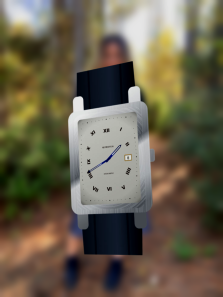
h=1 m=41
